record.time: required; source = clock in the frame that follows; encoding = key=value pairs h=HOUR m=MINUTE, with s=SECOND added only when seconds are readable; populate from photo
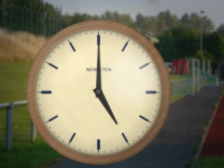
h=5 m=0
